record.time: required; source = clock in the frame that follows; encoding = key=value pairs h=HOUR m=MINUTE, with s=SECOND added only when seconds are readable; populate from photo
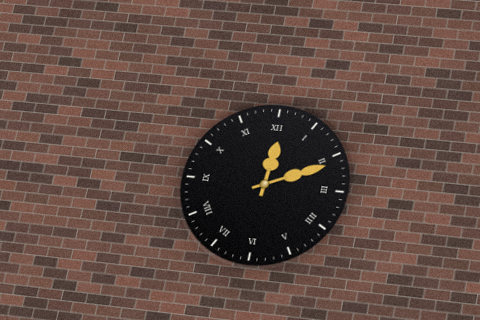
h=12 m=11
